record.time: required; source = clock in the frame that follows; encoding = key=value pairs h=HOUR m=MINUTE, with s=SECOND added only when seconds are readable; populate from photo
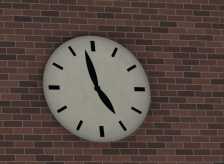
h=4 m=58
